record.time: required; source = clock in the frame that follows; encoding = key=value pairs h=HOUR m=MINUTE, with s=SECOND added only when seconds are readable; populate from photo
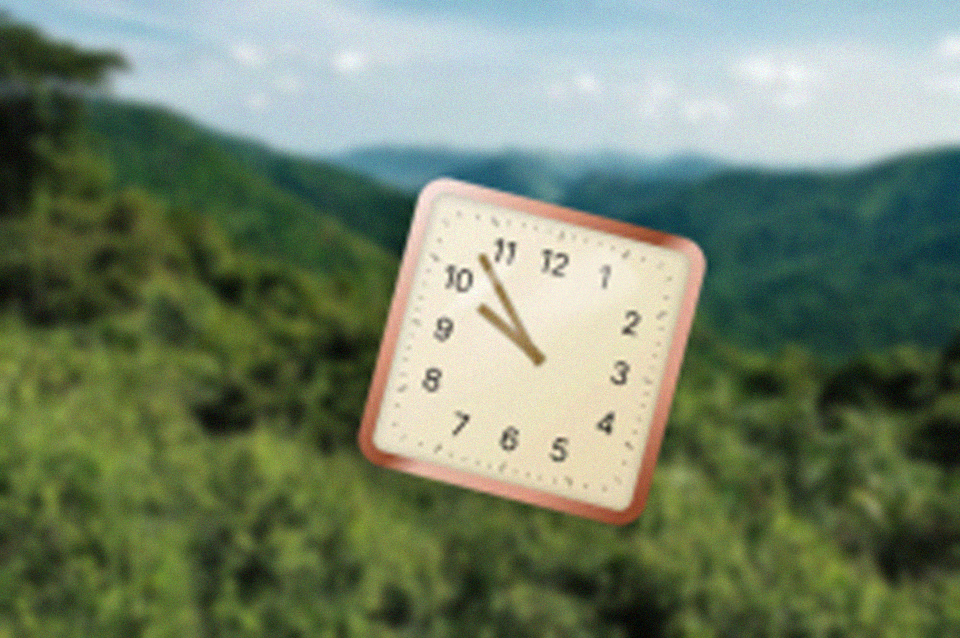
h=9 m=53
